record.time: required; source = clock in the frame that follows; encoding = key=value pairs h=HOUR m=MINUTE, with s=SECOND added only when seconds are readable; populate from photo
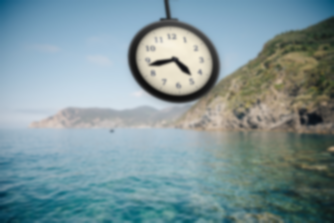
h=4 m=43
